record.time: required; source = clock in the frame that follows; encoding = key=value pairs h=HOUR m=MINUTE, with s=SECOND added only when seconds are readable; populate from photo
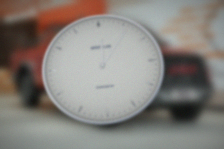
h=12 m=6
